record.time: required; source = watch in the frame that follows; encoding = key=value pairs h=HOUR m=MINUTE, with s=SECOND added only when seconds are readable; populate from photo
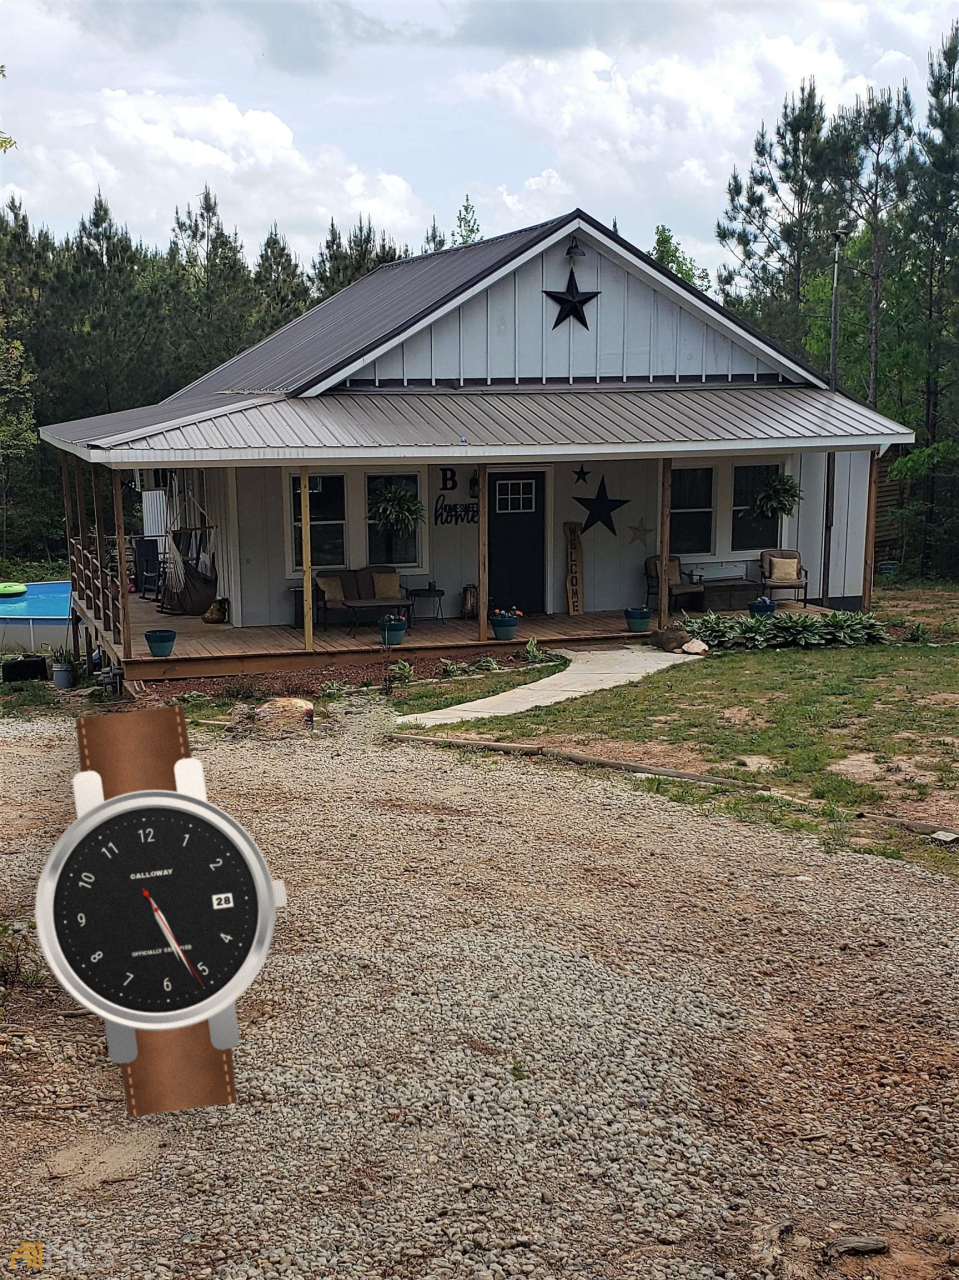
h=5 m=26 s=26
